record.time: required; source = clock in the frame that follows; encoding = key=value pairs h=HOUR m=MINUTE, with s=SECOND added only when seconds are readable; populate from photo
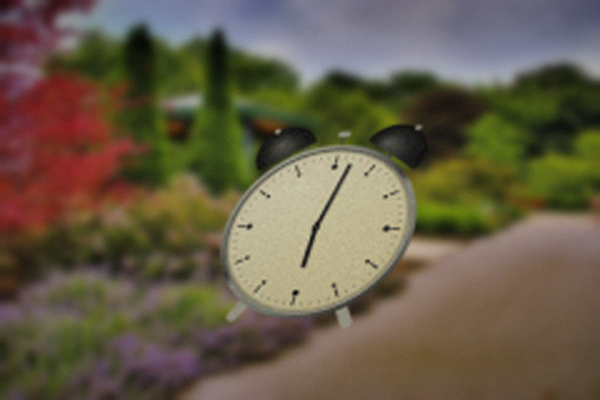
h=6 m=2
